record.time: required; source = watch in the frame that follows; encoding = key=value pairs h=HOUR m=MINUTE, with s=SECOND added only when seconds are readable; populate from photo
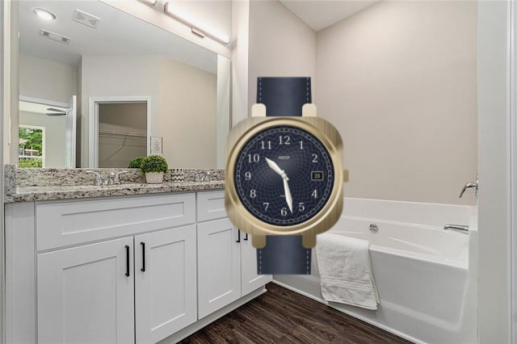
h=10 m=28
